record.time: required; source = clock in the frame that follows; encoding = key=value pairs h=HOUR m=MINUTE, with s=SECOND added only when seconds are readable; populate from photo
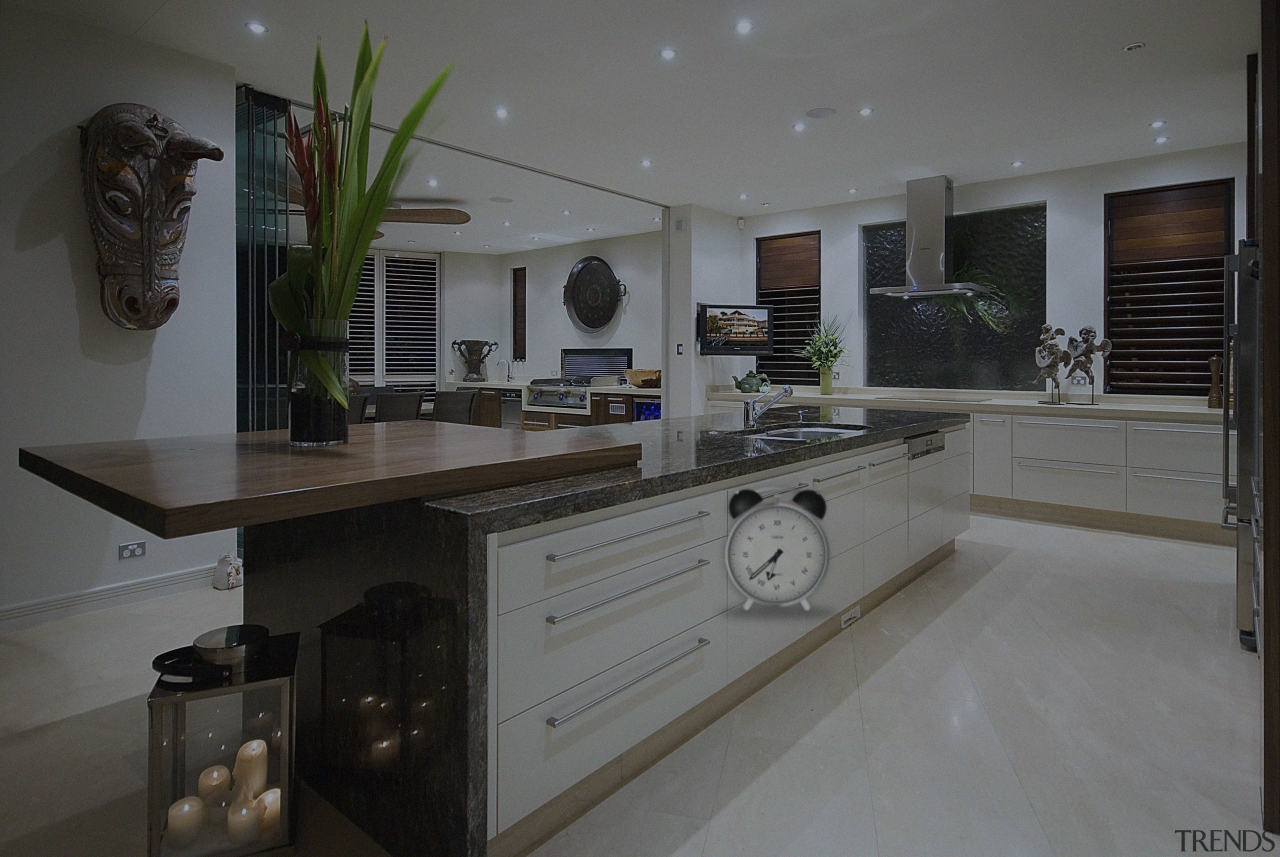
h=6 m=38
